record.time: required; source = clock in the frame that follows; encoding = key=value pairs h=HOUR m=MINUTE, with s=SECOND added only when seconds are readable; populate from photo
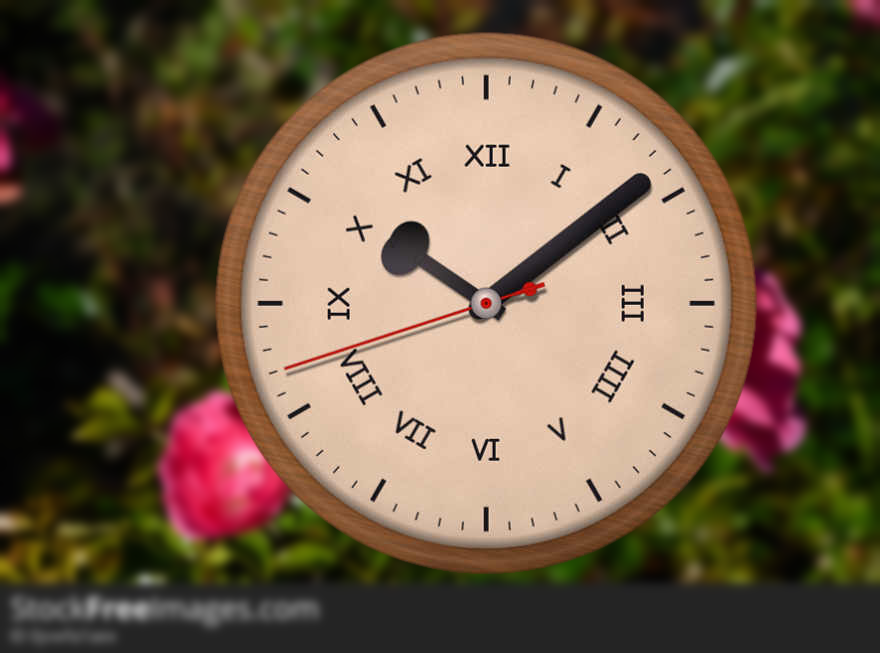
h=10 m=8 s=42
